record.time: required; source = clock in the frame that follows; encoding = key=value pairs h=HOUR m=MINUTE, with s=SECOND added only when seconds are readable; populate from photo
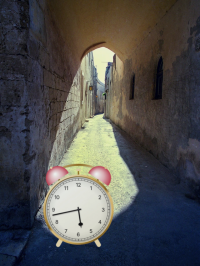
h=5 m=43
